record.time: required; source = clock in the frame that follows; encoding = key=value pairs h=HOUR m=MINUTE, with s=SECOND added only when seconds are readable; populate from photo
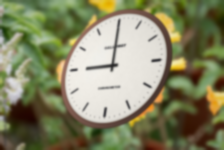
h=9 m=0
